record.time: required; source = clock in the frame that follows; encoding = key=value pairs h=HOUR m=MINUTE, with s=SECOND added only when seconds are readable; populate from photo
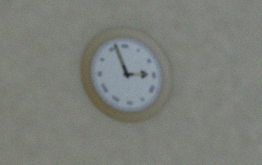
h=2 m=57
